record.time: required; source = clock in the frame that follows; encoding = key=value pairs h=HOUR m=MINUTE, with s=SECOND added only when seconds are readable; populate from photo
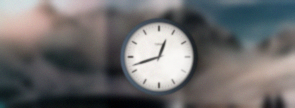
h=12 m=42
